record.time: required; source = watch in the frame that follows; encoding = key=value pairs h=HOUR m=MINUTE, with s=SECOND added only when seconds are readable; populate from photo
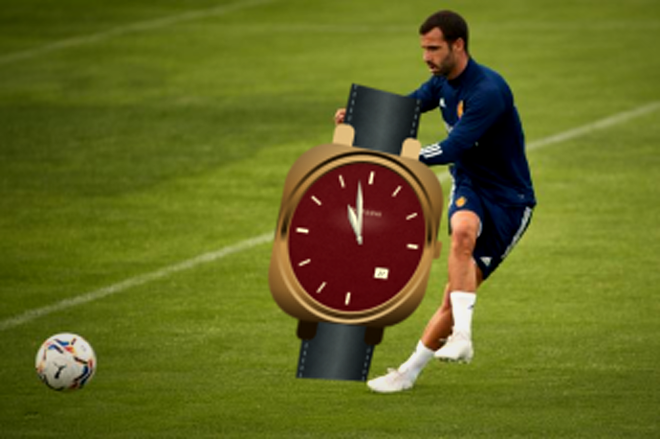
h=10 m=58
